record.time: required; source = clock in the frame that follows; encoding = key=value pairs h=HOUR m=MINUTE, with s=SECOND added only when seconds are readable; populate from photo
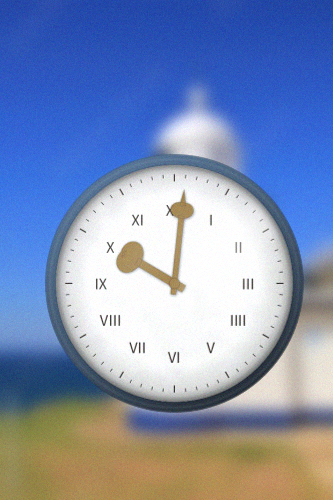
h=10 m=1
